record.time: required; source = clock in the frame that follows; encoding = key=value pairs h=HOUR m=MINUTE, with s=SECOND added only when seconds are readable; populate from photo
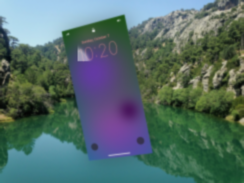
h=10 m=20
